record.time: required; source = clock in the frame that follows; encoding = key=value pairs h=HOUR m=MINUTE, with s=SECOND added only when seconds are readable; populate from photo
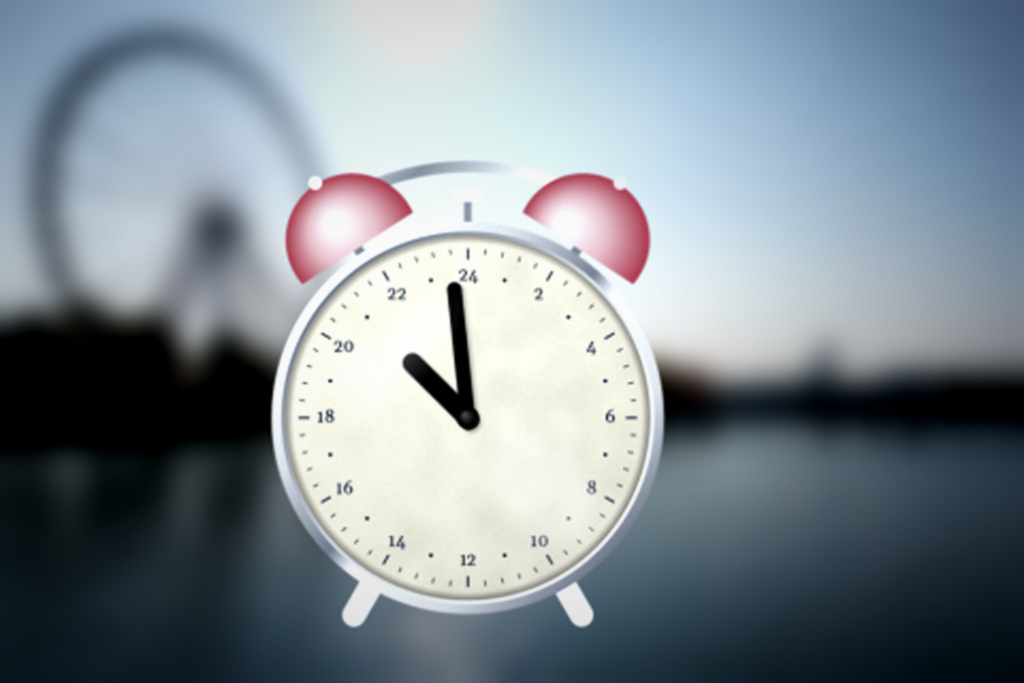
h=20 m=59
